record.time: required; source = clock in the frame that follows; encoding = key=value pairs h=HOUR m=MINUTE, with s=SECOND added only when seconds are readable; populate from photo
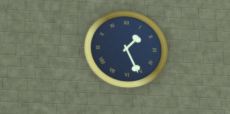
h=1 m=26
